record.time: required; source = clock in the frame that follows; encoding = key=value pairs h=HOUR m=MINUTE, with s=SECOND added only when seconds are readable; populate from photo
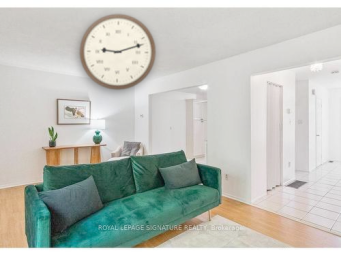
h=9 m=12
